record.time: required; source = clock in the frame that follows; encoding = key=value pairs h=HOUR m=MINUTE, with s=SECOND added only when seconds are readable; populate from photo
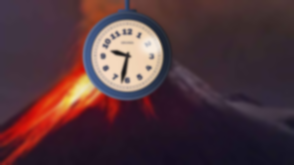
h=9 m=32
